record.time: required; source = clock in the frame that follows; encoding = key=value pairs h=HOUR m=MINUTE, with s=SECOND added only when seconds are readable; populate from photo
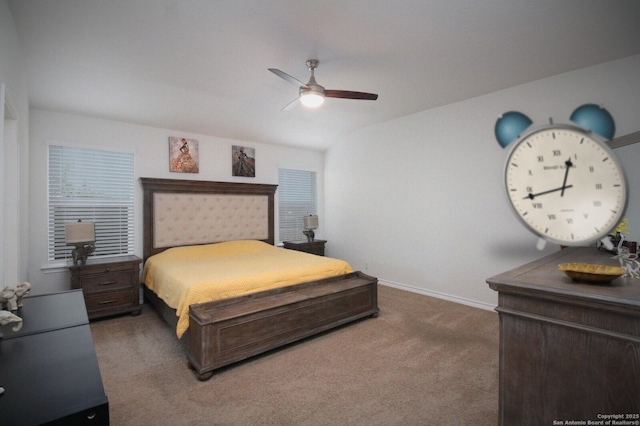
h=12 m=43
